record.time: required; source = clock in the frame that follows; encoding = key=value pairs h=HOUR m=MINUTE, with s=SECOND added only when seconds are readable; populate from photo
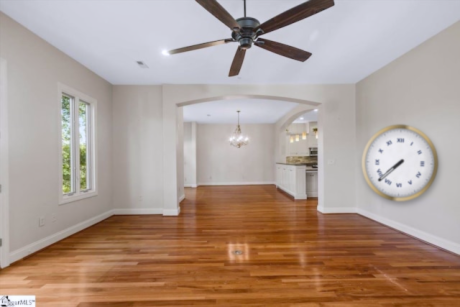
h=7 m=38
